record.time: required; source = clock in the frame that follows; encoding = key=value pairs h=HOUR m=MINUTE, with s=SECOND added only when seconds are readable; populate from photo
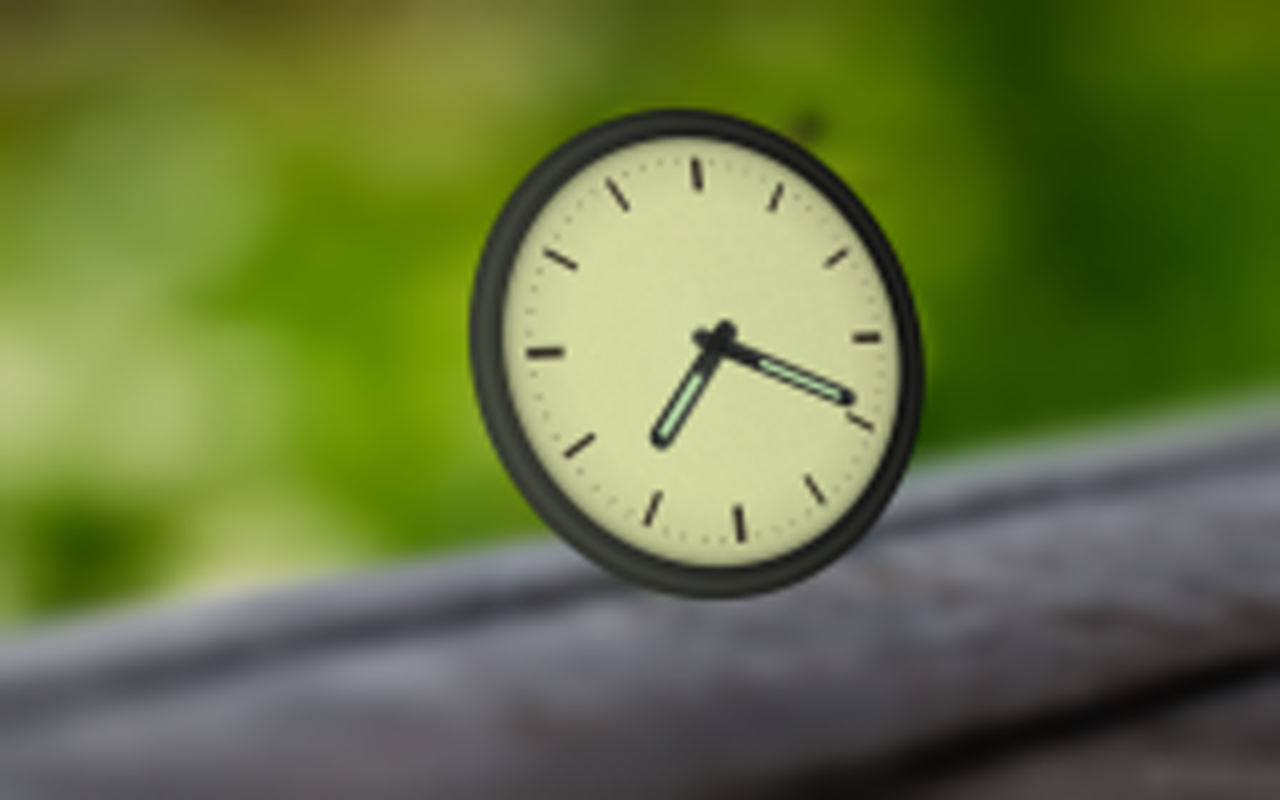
h=7 m=19
